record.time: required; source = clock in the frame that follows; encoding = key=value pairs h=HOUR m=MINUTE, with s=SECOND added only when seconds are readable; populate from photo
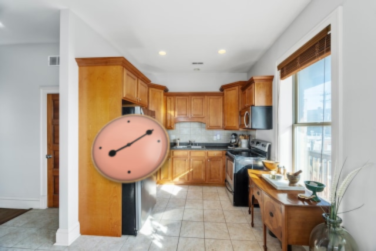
h=8 m=10
